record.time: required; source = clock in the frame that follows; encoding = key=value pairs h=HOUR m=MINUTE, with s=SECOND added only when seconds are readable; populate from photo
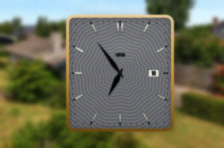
h=6 m=54
